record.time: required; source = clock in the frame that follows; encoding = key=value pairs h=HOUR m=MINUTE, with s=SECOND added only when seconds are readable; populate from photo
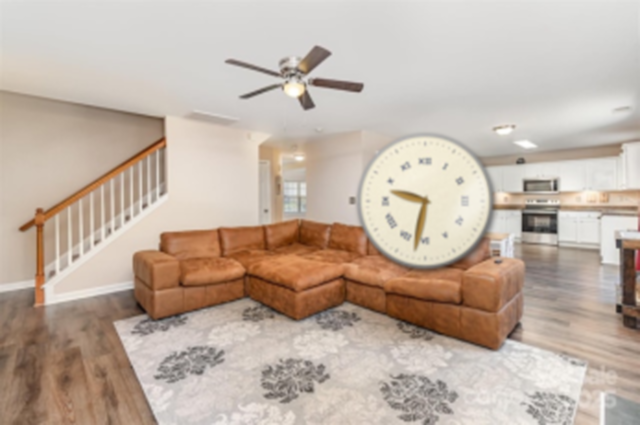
h=9 m=32
